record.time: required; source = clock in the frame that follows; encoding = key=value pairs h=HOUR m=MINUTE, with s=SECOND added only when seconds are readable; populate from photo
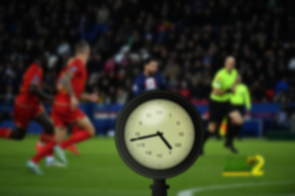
h=4 m=43
